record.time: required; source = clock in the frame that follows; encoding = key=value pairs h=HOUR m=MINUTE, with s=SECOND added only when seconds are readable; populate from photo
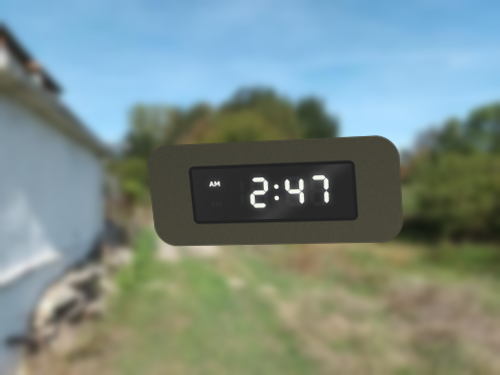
h=2 m=47
